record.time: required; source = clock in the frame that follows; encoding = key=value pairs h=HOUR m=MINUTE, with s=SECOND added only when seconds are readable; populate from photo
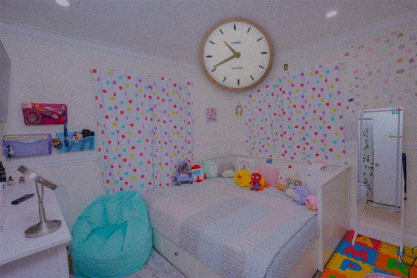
h=10 m=41
